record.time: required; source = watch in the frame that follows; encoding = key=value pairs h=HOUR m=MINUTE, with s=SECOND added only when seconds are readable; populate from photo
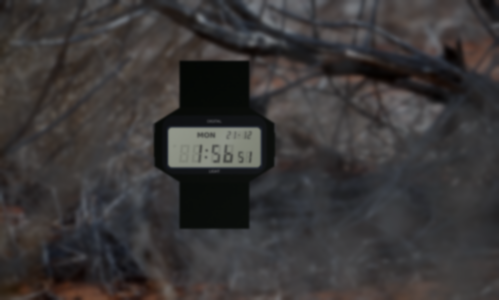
h=1 m=56 s=51
